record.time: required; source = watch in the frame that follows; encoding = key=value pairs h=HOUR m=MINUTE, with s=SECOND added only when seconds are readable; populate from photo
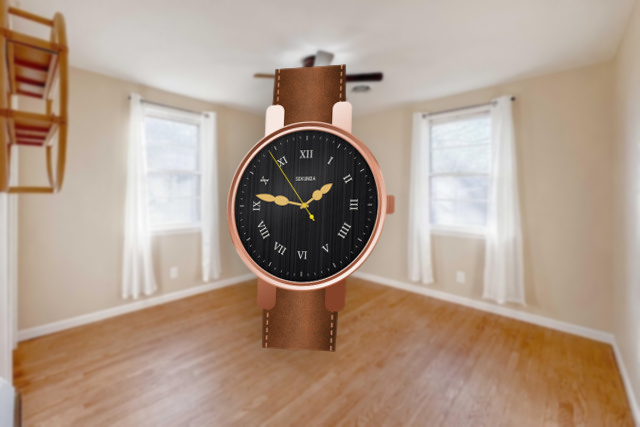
h=1 m=46 s=54
